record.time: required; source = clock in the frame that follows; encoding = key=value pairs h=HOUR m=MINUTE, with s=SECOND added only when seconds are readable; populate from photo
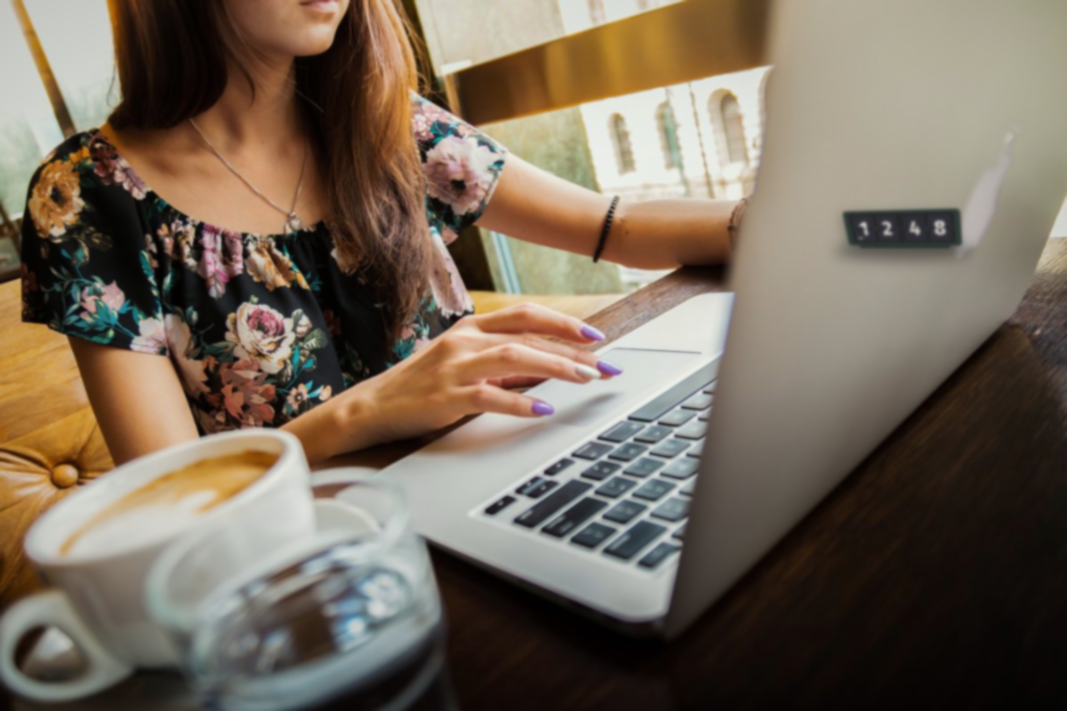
h=12 m=48
